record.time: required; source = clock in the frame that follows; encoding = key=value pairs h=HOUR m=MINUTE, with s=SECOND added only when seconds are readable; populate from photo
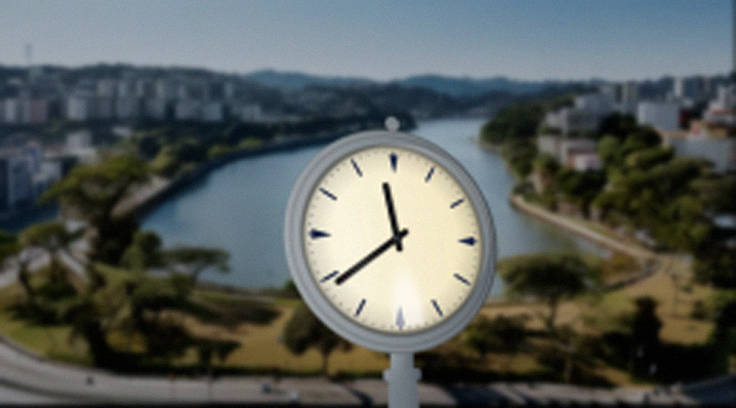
h=11 m=39
